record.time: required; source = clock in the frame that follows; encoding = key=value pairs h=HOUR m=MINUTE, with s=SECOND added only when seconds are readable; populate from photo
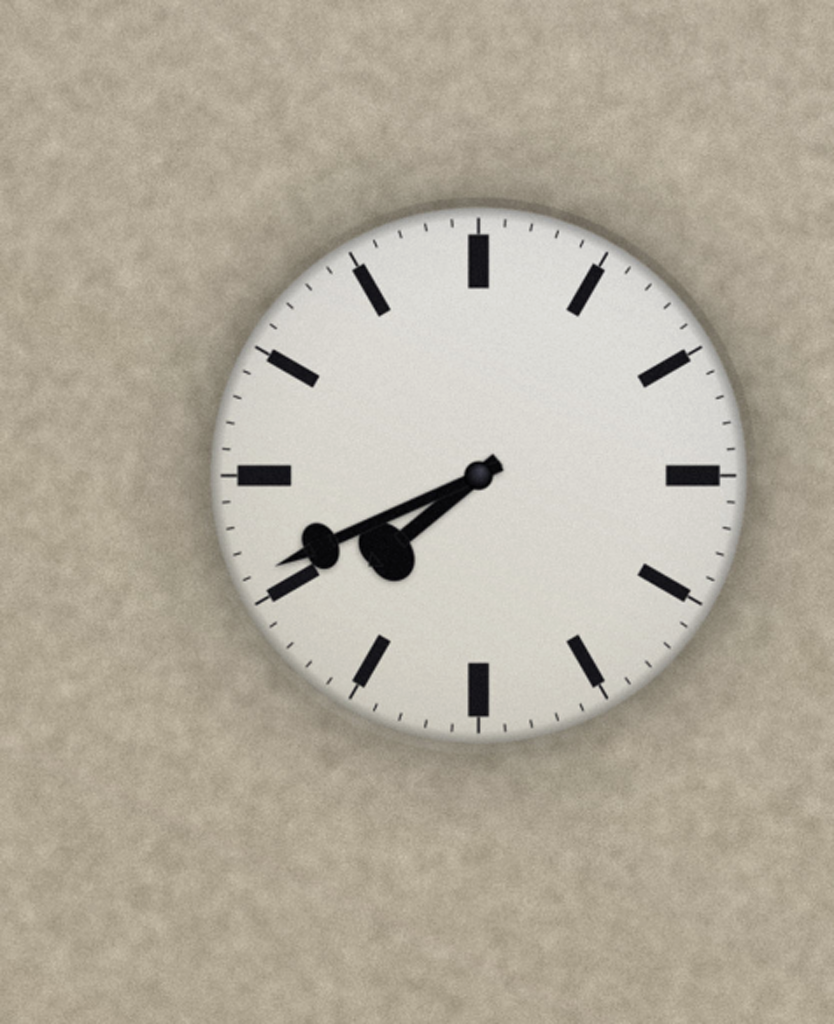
h=7 m=41
